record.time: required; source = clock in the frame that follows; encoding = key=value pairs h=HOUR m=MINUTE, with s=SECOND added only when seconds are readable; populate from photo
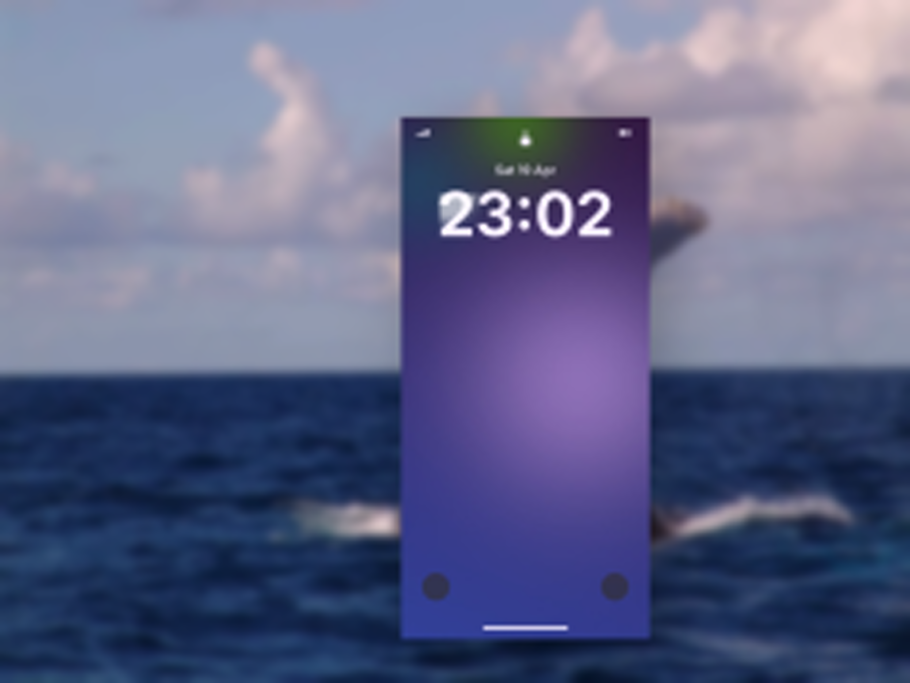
h=23 m=2
